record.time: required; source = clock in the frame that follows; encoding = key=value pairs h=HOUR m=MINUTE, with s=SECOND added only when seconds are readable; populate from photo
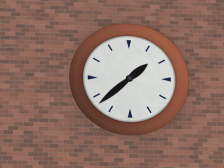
h=1 m=38
